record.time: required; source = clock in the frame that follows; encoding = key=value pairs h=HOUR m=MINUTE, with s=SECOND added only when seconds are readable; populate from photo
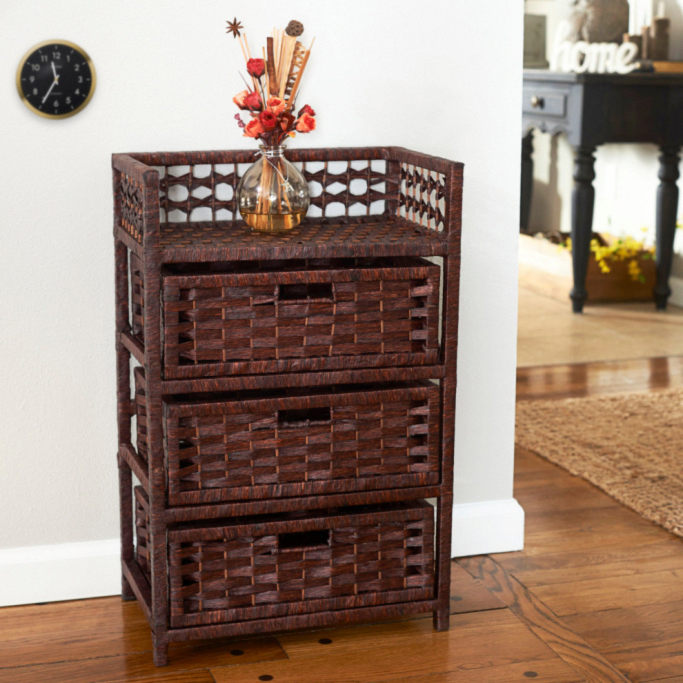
h=11 m=35
